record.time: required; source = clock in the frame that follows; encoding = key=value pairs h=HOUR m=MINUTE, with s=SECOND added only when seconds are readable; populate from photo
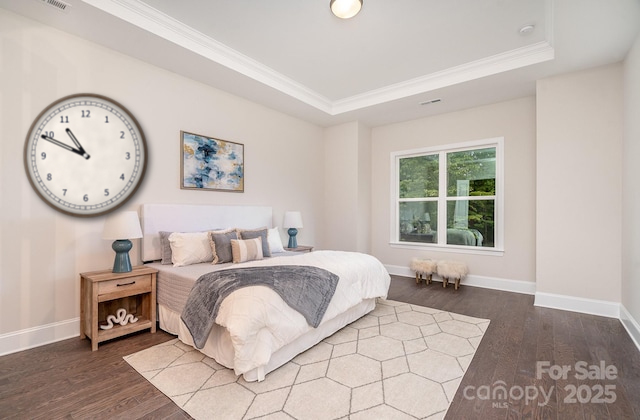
h=10 m=49
